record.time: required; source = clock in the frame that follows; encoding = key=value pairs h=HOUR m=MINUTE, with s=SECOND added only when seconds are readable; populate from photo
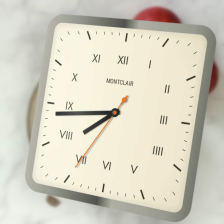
h=7 m=43 s=35
